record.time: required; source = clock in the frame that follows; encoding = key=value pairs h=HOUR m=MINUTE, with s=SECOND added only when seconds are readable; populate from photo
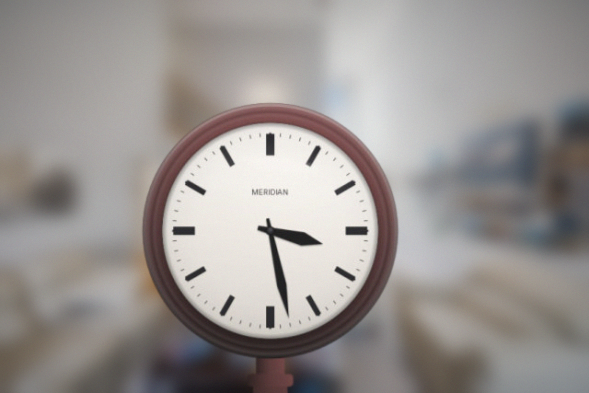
h=3 m=28
